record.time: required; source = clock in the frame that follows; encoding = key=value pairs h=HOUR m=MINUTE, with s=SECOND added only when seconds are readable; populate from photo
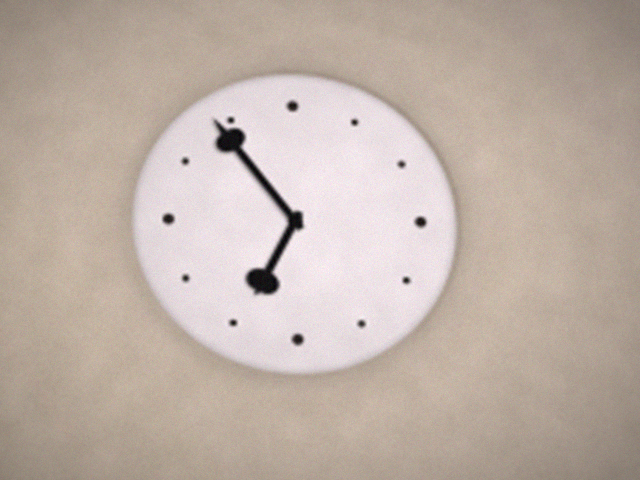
h=6 m=54
